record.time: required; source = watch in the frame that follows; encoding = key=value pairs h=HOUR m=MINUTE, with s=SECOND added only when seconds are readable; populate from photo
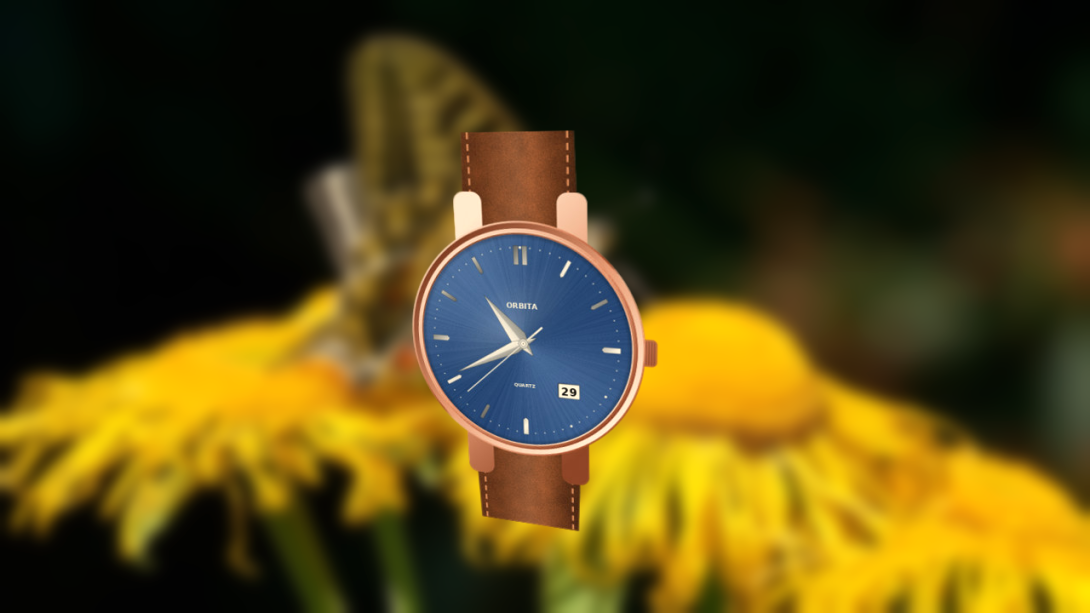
h=10 m=40 s=38
